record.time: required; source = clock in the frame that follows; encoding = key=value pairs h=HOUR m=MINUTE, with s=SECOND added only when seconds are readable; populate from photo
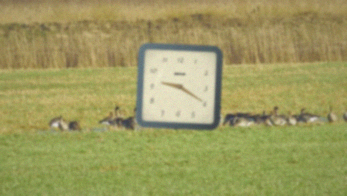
h=9 m=20
